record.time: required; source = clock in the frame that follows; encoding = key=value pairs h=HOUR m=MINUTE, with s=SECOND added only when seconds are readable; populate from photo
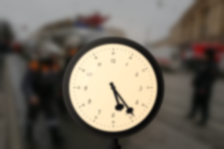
h=5 m=24
